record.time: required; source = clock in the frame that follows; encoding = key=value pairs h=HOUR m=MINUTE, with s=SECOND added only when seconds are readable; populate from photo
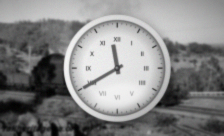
h=11 m=40
